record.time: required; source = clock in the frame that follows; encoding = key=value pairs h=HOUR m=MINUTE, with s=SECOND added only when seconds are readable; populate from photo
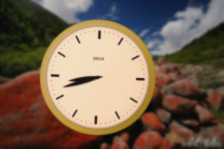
h=8 m=42
